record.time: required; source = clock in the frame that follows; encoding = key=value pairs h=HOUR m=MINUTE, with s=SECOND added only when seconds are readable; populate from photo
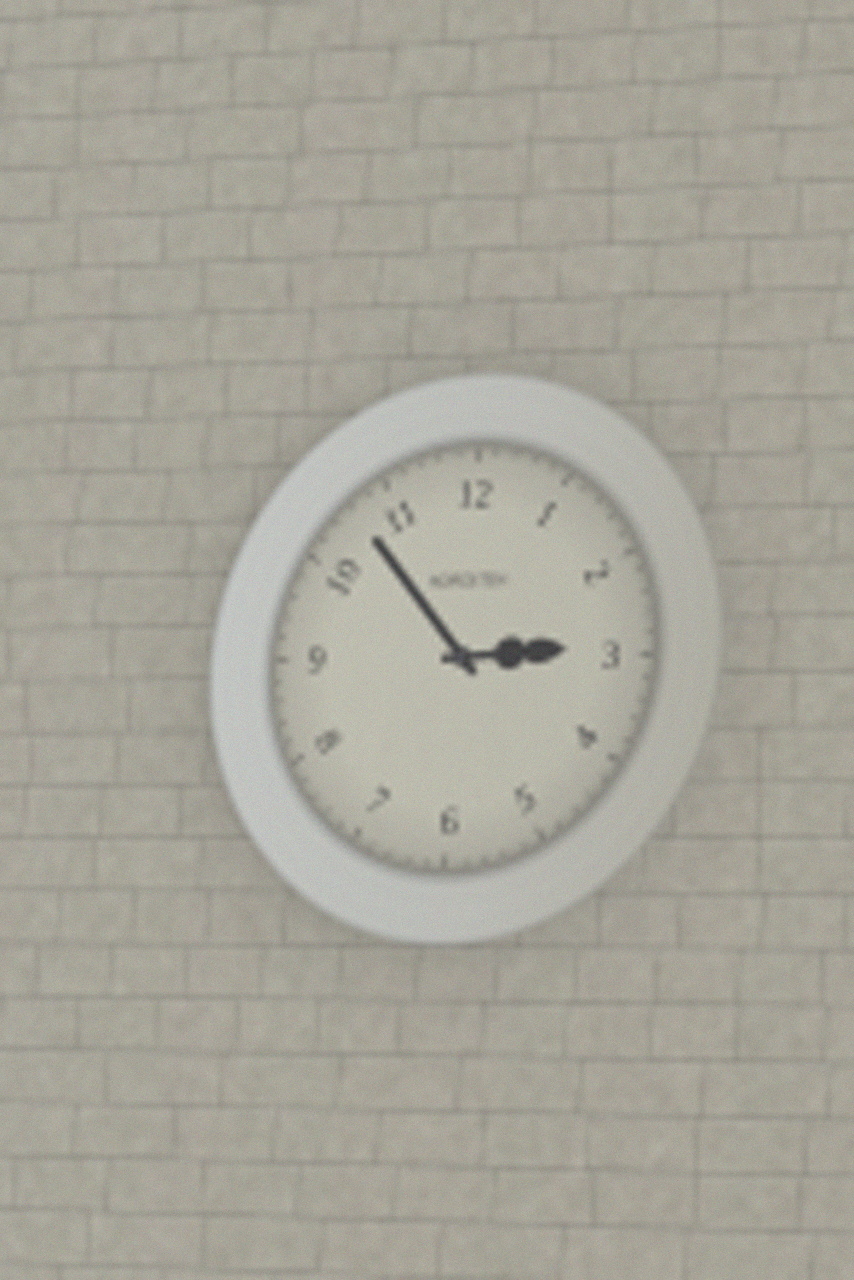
h=2 m=53
